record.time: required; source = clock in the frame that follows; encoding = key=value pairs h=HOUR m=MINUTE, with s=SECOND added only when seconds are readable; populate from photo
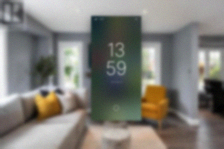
h=13 m=59
